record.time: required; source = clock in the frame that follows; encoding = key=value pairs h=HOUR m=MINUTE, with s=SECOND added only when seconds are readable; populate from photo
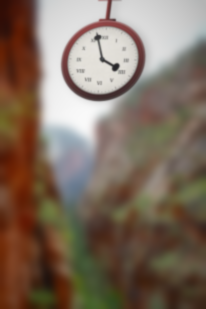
h=3 m=57
